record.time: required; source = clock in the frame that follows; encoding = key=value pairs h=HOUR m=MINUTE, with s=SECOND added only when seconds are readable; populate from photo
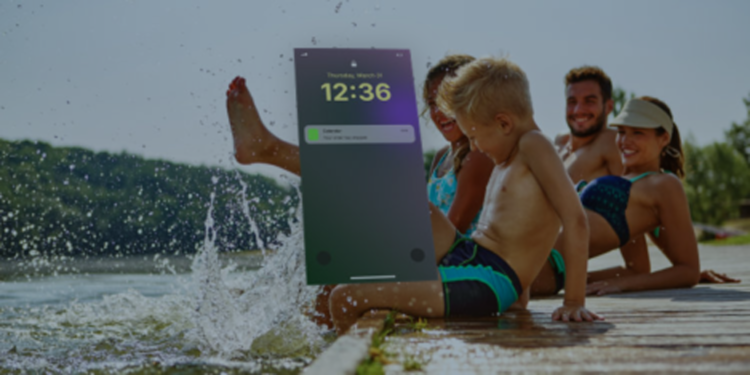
h=12 m=36
